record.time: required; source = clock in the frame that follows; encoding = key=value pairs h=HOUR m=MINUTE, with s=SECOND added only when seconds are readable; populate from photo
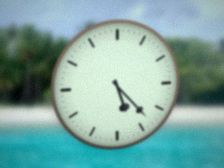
h=5 m=23
